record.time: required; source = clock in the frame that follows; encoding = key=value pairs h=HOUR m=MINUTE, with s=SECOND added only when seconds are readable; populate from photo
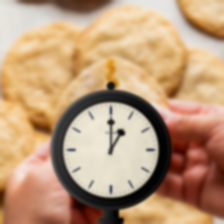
h=1 m=0
